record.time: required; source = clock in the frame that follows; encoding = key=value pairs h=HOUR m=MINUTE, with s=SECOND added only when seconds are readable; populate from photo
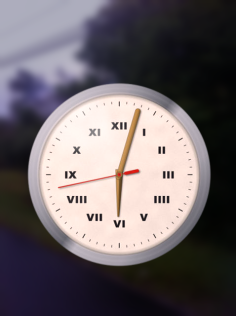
h=6 m=2 s=43
